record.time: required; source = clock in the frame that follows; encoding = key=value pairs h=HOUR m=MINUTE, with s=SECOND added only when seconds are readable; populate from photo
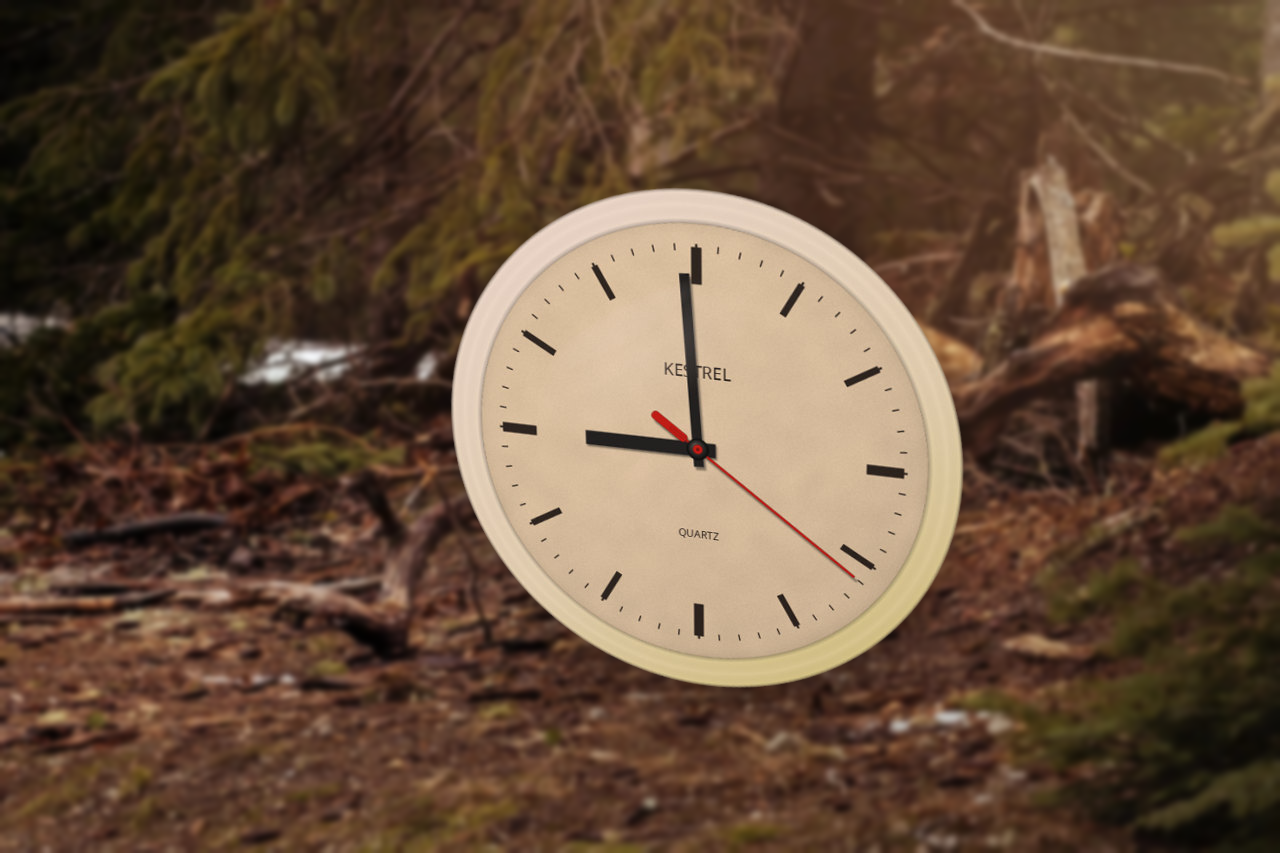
h=8 m=59 s=21
